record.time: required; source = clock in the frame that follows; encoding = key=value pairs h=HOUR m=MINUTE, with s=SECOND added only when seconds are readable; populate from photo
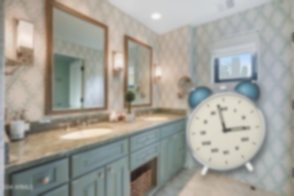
h=2 m=58
